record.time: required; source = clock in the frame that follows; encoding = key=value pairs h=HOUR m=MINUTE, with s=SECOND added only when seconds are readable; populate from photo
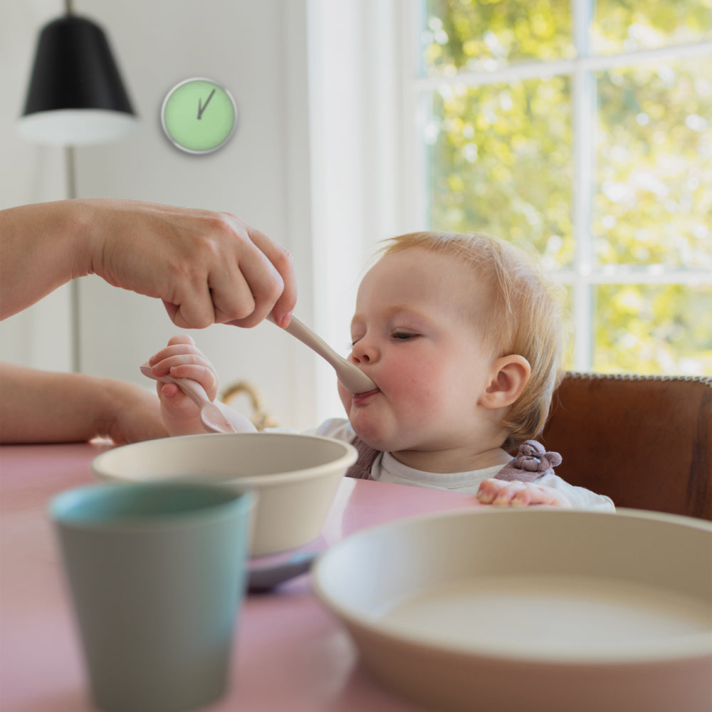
h=12 m=5
